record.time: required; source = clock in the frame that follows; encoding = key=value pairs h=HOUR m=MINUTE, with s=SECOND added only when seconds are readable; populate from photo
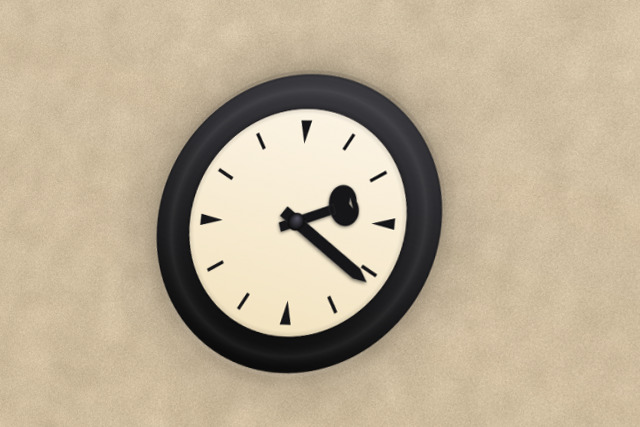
h=2 m=21
